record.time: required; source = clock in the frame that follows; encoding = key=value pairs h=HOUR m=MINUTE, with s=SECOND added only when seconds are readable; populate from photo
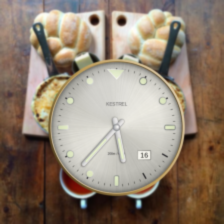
h=5 m=37
